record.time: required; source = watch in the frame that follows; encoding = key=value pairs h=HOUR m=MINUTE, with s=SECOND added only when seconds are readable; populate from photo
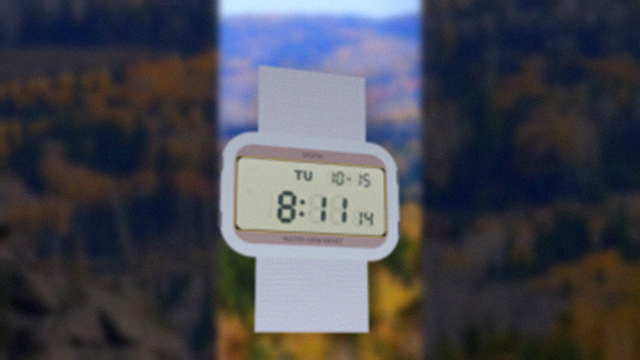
h=8 m=11 s=14
